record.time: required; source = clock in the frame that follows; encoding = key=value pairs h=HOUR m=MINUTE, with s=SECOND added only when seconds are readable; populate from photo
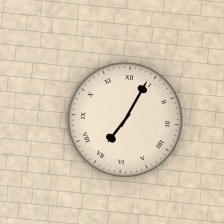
h=7 m=4
